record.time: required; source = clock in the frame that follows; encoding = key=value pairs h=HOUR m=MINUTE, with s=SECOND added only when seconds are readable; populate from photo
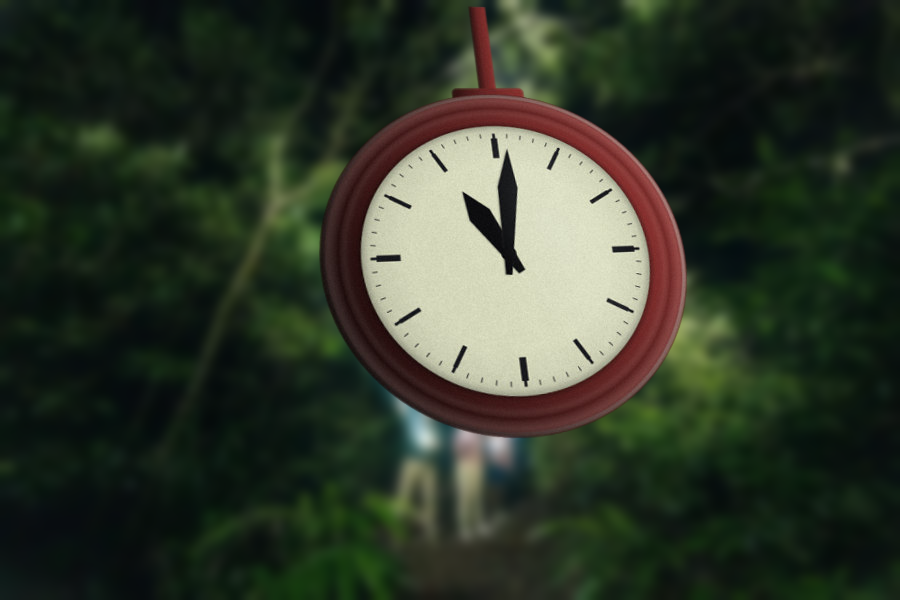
h=11 m=1
